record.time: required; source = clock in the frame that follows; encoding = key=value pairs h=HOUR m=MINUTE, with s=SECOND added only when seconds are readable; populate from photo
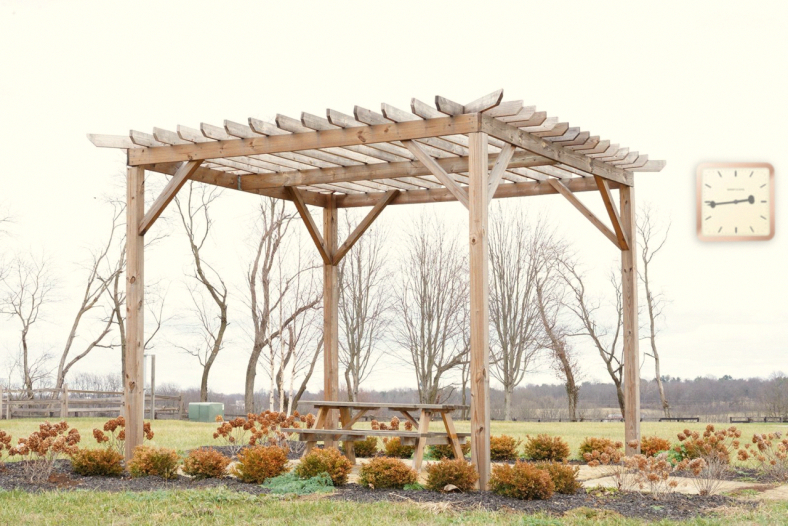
h=2 m=44
